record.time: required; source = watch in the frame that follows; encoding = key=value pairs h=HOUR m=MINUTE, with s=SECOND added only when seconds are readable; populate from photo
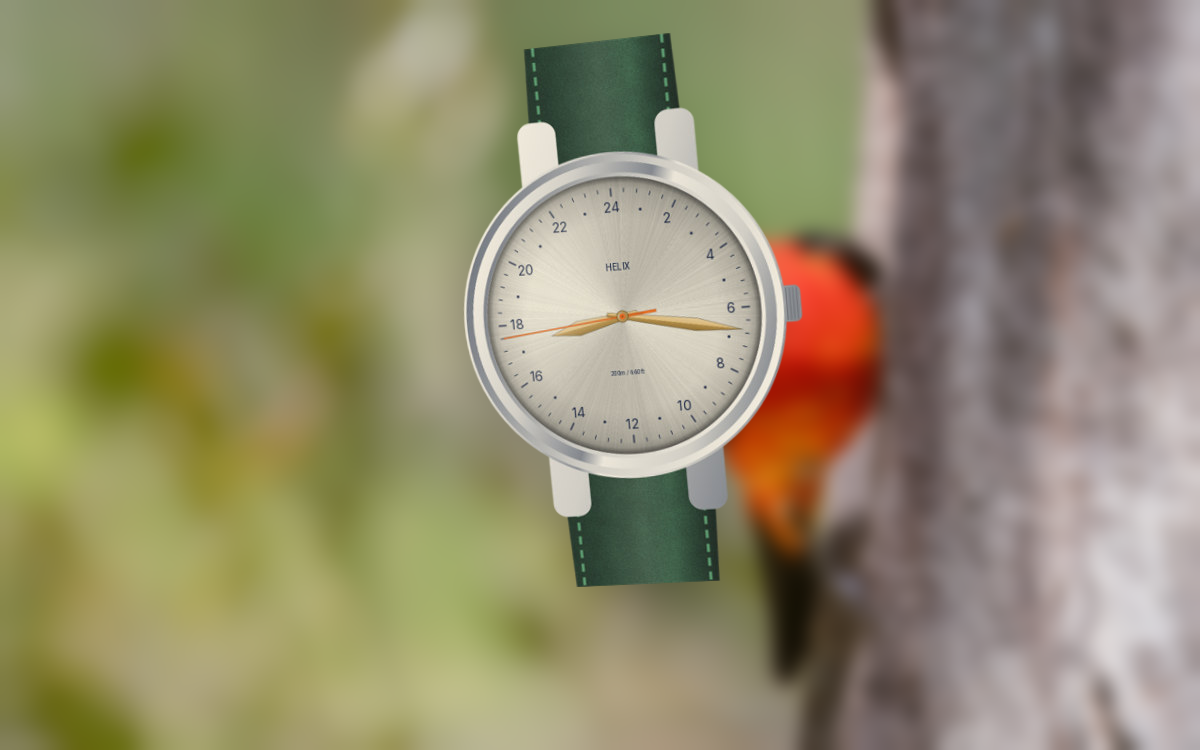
h=17 m=16 s=44
